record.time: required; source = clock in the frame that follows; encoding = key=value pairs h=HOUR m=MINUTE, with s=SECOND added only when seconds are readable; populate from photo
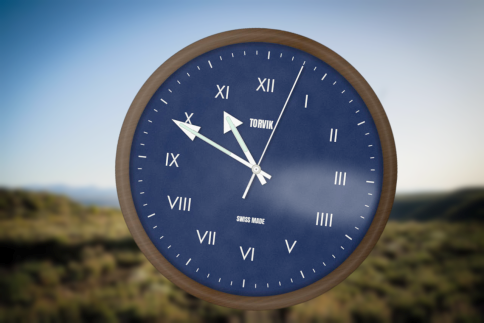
h=10 m=49 s=3
